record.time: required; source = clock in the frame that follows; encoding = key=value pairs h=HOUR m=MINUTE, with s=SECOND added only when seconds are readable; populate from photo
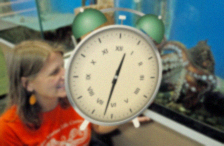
h=12 m=32
